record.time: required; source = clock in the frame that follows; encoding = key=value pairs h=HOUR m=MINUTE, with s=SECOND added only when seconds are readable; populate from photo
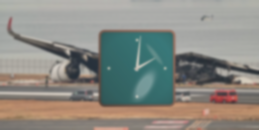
h=2 m=1
